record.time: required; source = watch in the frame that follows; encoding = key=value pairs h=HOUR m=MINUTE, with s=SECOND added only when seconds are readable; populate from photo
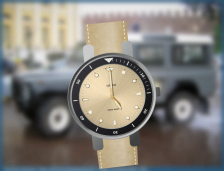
h=5 m=0
